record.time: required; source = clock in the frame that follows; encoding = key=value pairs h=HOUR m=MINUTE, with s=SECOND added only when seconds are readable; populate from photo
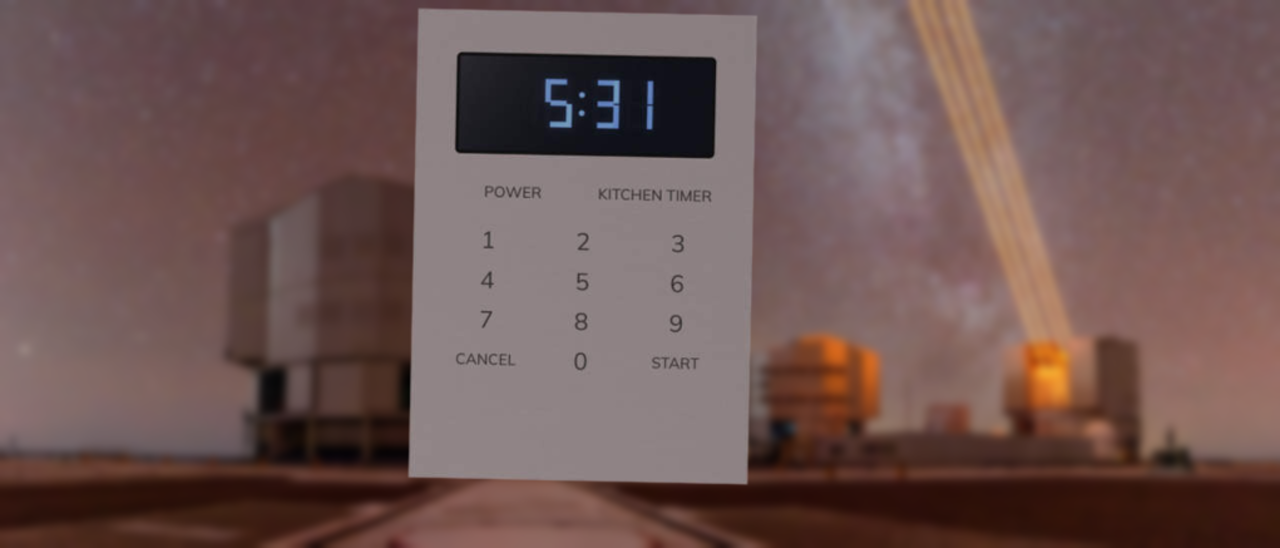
h=5 m=31
